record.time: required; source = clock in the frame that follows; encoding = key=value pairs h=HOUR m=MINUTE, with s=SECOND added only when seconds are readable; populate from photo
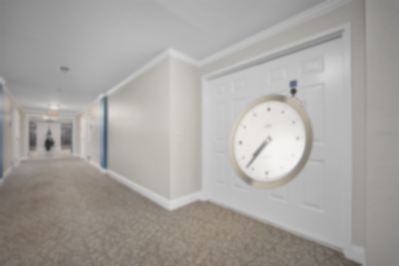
h=7 m=37
